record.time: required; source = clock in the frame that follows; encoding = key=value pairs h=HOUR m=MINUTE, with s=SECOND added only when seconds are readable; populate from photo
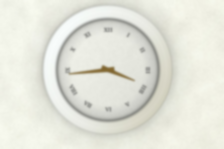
h=3 m=44
